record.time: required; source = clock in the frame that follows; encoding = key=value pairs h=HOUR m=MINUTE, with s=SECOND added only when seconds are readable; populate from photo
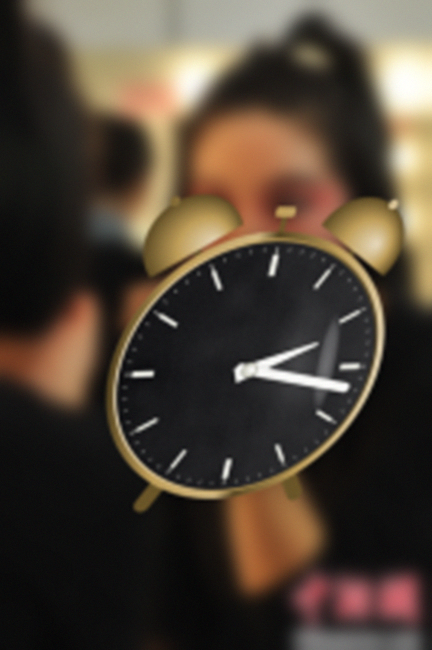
h=2 m=17
